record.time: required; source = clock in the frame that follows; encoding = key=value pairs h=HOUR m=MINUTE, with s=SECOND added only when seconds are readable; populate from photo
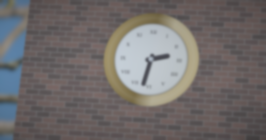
h=2 m=32
